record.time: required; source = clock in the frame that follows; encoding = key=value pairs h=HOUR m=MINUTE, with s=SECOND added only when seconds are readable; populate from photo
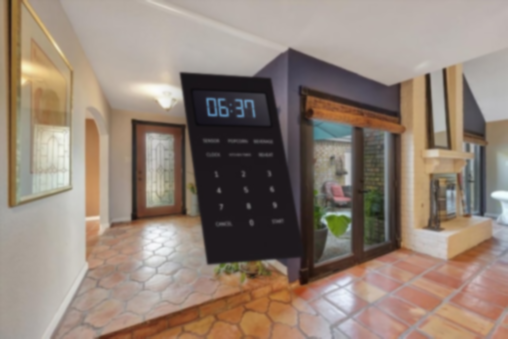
h=6 m=37
